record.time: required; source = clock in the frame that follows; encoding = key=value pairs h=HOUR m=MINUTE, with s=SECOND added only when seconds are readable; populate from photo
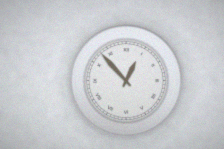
h=12 m=53
